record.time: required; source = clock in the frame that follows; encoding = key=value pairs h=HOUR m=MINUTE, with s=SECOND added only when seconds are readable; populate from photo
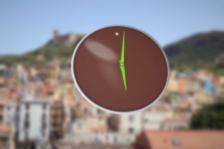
h=6 m=2
